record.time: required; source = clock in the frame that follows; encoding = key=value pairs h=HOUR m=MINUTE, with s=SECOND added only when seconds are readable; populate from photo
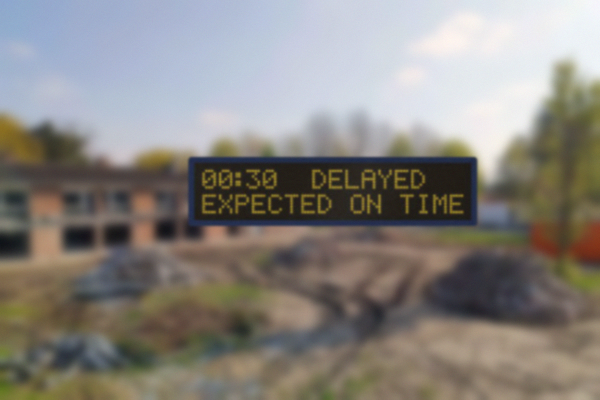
h=0 m=30
